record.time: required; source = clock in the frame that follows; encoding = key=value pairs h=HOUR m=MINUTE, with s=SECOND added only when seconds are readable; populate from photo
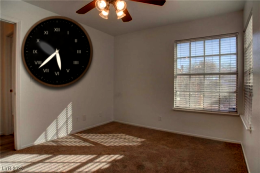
h=5 m=38
